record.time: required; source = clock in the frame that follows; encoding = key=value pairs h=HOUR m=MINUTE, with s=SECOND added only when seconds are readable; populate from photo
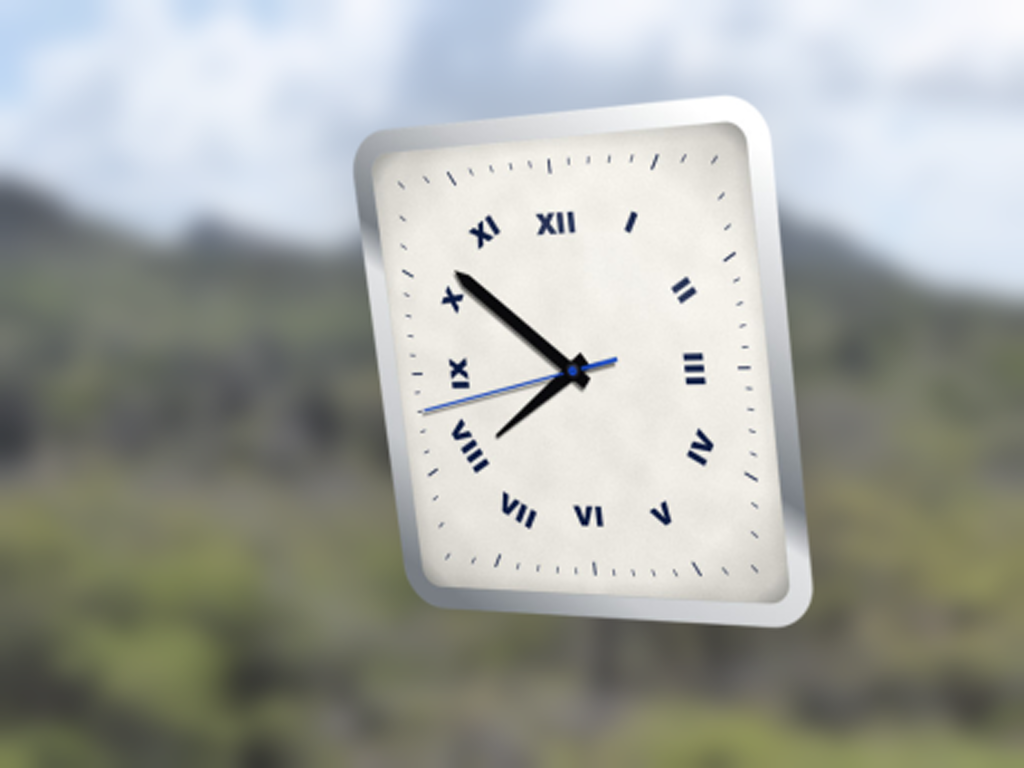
h=7 m=51 s=43
